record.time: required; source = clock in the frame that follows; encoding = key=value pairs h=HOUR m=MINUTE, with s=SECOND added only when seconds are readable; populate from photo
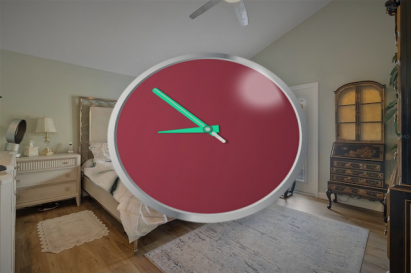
h=8 m=51 s=52
